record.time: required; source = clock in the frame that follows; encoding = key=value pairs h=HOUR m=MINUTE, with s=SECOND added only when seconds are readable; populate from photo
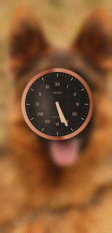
h=5 m=26
